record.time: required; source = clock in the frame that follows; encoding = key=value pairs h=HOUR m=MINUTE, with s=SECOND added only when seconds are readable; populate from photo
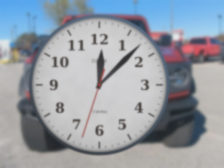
h=12 m=7 s=33
